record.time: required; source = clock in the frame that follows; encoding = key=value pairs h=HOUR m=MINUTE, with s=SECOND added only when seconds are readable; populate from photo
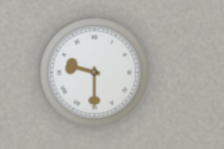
h=9 m=30
